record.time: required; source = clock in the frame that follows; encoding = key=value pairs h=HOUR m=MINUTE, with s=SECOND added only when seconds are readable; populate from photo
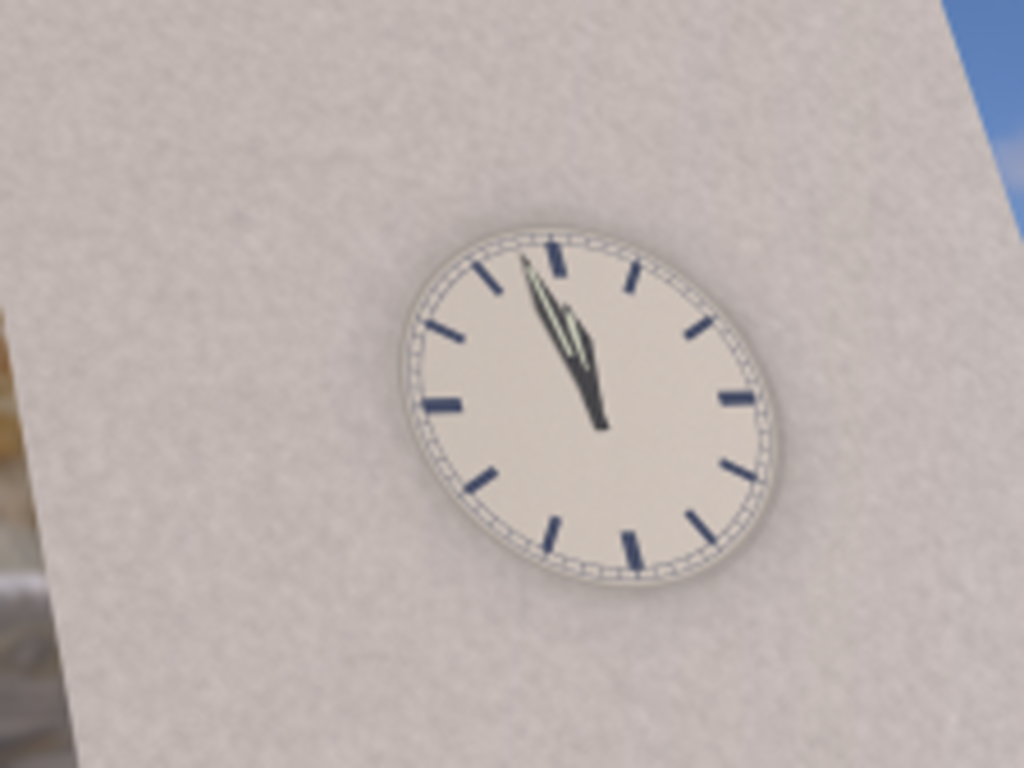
h=11 m=58
